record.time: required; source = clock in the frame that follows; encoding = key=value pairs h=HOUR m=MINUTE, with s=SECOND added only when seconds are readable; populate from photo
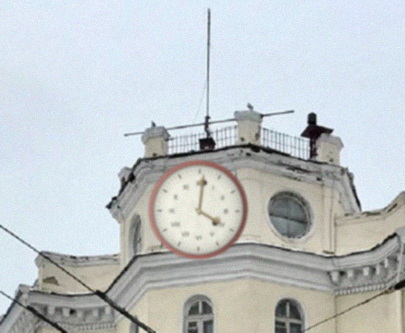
h=4 m=1
